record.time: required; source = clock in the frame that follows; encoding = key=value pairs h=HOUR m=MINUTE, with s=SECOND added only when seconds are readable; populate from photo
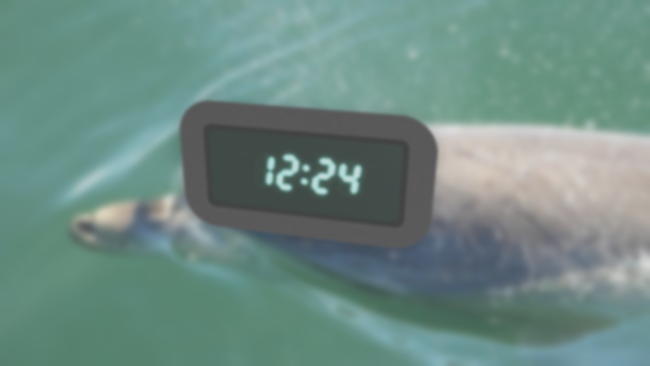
h=12 m=24
